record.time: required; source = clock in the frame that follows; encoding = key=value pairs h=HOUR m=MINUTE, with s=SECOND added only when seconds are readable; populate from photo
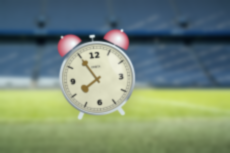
h=7 m=55
